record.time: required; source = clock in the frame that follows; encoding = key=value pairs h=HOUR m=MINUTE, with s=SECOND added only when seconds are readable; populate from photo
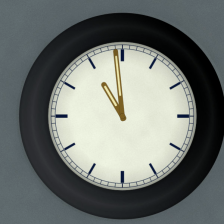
h=10 m=59
